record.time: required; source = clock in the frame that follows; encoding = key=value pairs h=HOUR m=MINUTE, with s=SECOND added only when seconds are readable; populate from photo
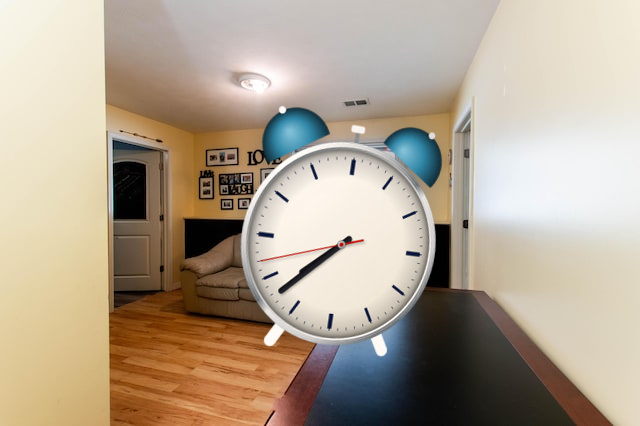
h=7 m=37 s=42
